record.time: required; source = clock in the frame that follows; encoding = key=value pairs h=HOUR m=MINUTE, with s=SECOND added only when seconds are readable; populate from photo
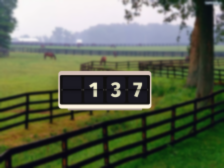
h=1 m=37
